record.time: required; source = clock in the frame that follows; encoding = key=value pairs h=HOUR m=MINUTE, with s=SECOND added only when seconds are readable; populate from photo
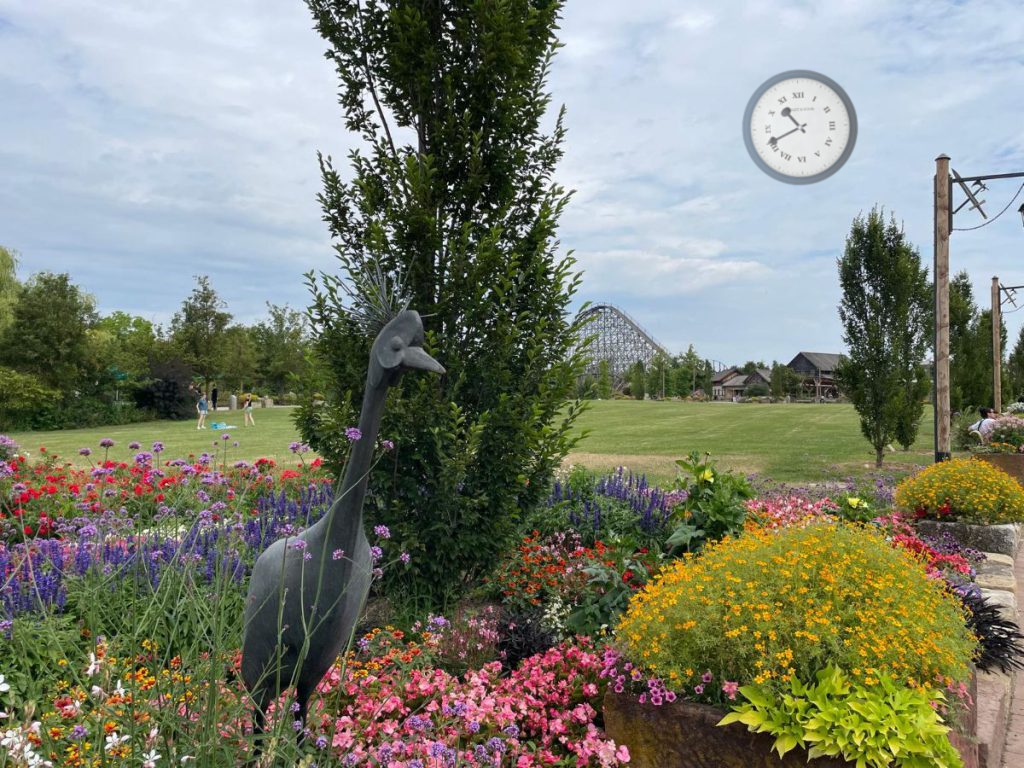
h=10 m=41
